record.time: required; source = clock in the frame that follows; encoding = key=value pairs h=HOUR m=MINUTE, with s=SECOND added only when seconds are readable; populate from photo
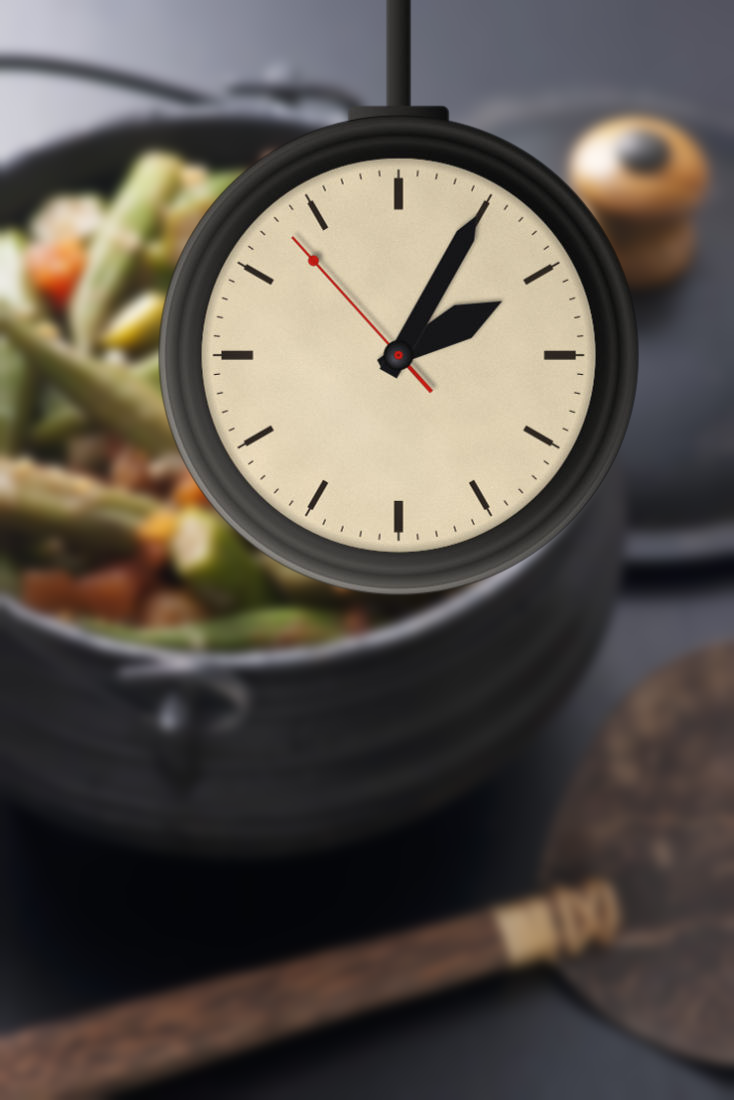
h=2 m=4 s=53
